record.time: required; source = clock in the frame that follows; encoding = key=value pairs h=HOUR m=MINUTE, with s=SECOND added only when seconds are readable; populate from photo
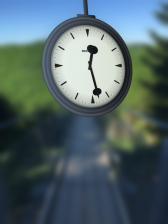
h=12 m=28
